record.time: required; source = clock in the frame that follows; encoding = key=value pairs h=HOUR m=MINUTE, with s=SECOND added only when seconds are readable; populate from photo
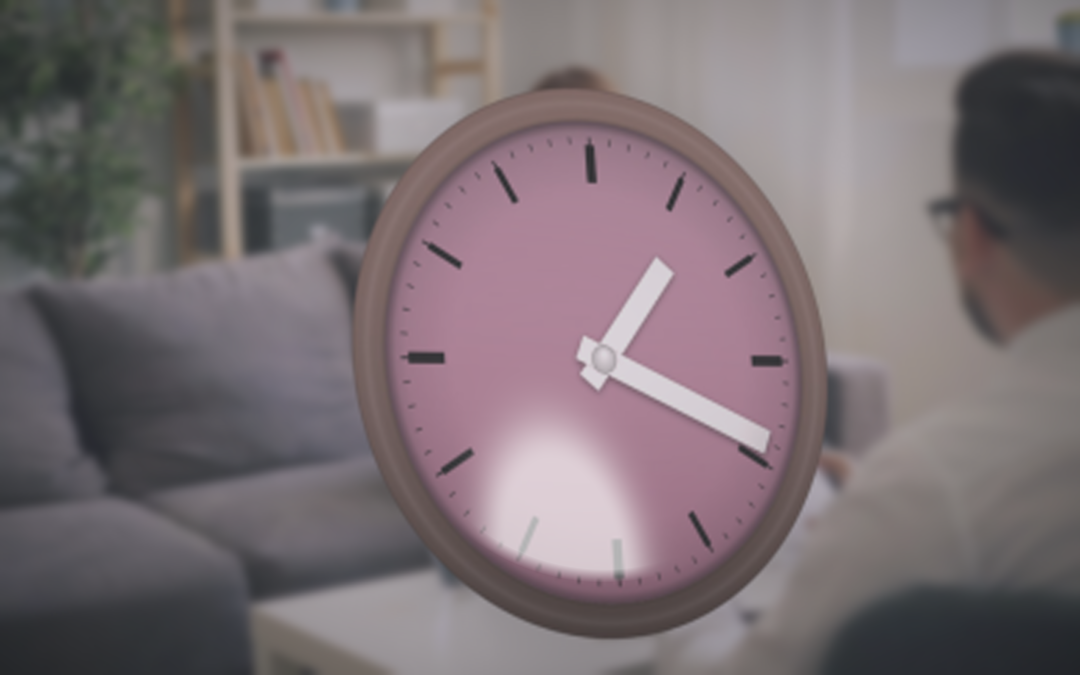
h=1 m=19
